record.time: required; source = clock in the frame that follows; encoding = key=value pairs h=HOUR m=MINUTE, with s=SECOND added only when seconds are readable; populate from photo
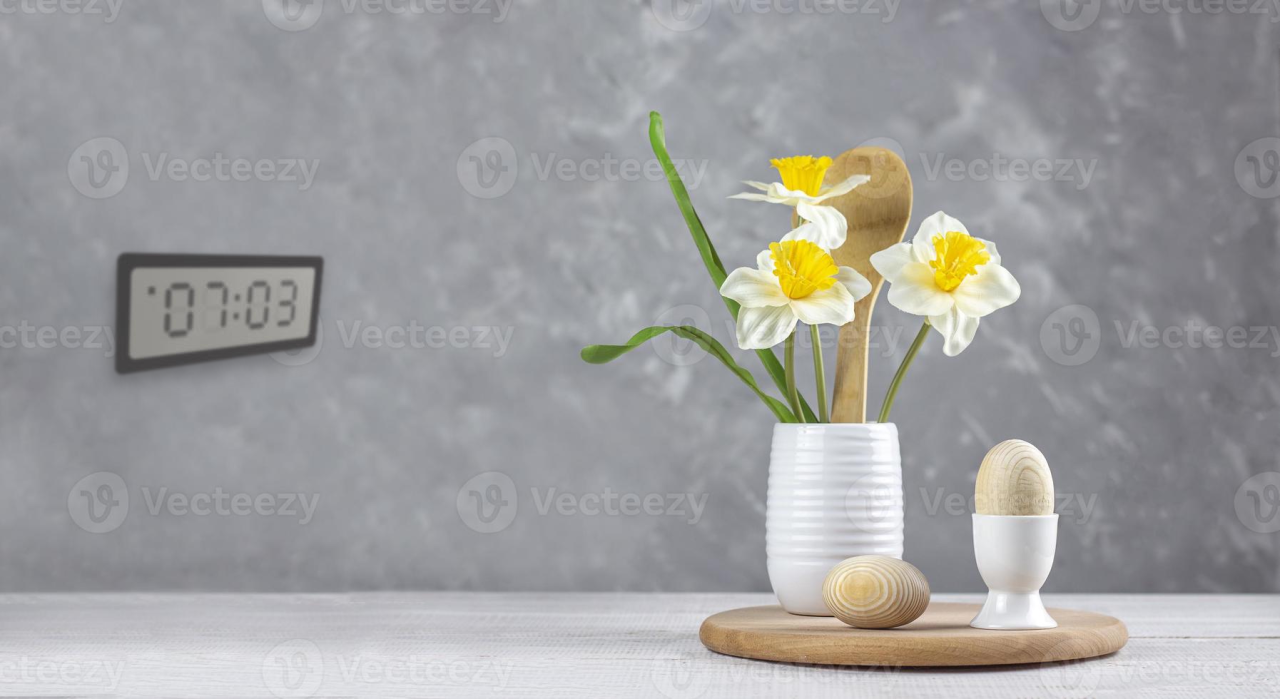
h=7 m=3
